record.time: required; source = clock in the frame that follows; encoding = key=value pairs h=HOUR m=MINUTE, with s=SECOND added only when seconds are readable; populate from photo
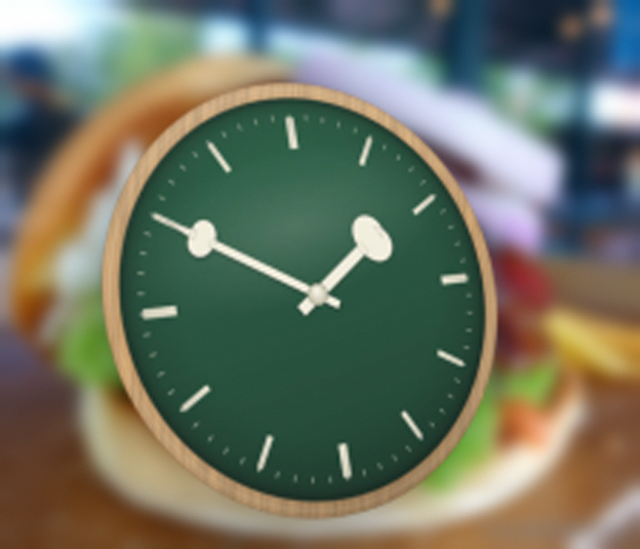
h=1 m=50
